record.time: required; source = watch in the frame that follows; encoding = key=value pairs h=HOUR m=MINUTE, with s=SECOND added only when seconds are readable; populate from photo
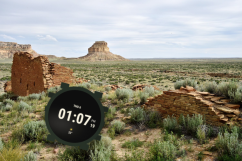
h=1 m=7
